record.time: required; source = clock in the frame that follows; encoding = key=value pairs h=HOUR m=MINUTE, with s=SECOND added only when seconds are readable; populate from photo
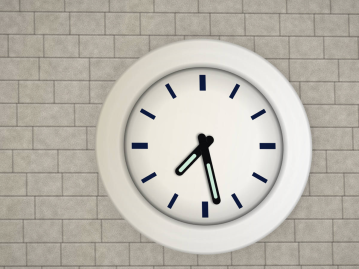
h=7 m=28
